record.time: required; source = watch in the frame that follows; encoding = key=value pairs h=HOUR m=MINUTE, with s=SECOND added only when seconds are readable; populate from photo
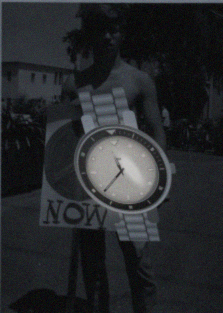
h=11 m=38
